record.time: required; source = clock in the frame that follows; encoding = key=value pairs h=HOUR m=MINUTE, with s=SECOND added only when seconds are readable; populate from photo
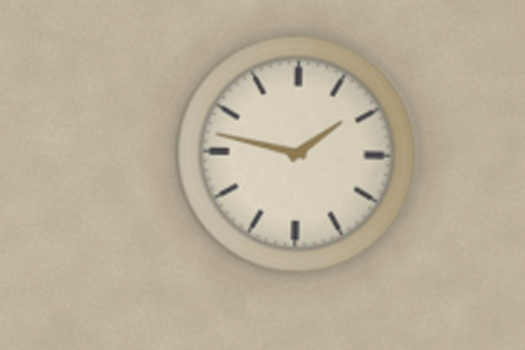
h=1 m=47
